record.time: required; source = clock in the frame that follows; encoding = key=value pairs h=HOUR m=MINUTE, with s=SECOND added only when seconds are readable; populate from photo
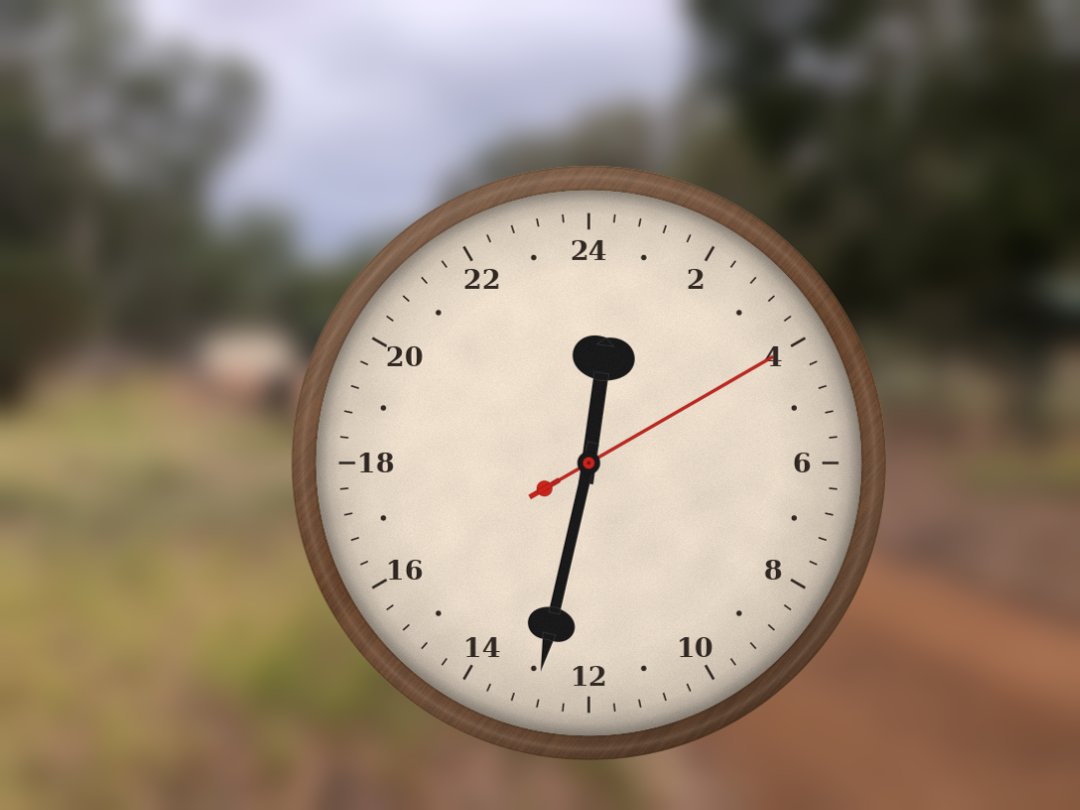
h=0 m=32 s=10
